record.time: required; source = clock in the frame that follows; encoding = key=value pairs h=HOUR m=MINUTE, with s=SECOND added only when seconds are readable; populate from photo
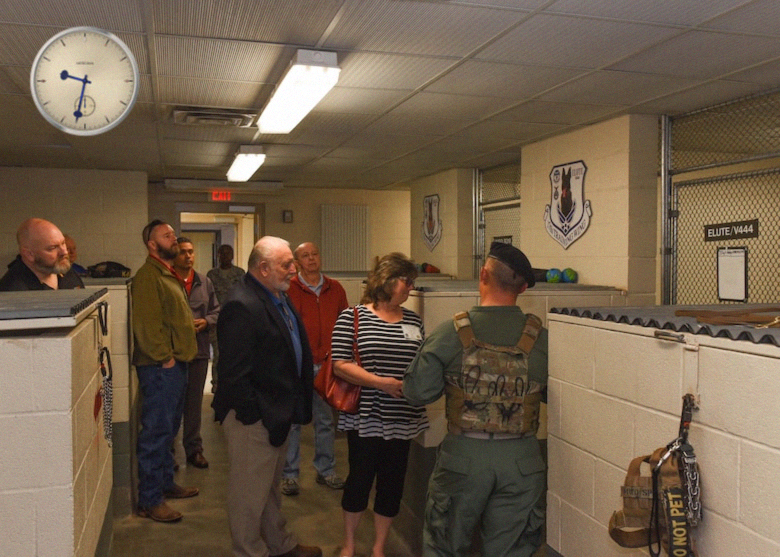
h=9 m=32
